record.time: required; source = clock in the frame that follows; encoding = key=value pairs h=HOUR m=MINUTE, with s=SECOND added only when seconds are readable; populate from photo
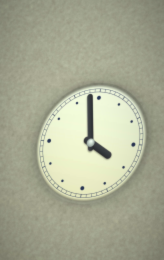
h=3 m=58
